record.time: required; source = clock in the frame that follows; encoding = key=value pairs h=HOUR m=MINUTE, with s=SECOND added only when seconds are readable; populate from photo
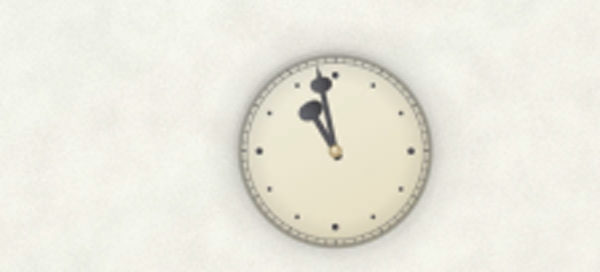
h=10 m=58
